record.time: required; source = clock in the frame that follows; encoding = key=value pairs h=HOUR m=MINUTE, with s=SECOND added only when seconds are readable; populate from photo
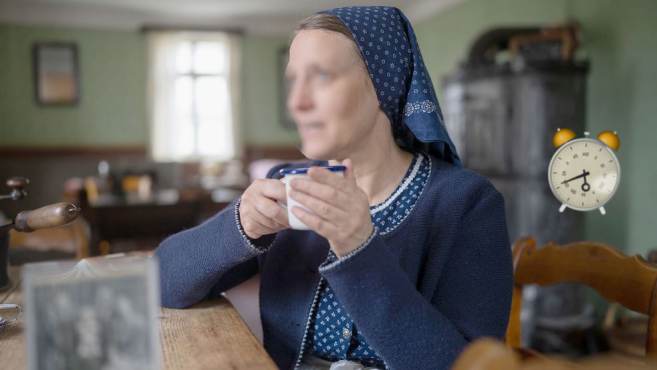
h=5 m=41
